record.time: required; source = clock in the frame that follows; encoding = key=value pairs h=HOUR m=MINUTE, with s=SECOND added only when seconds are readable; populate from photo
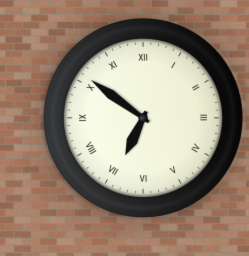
h=6 m=51
